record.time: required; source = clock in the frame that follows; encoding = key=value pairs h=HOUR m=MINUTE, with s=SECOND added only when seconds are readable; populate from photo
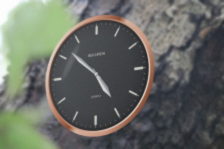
h=4 m=52
